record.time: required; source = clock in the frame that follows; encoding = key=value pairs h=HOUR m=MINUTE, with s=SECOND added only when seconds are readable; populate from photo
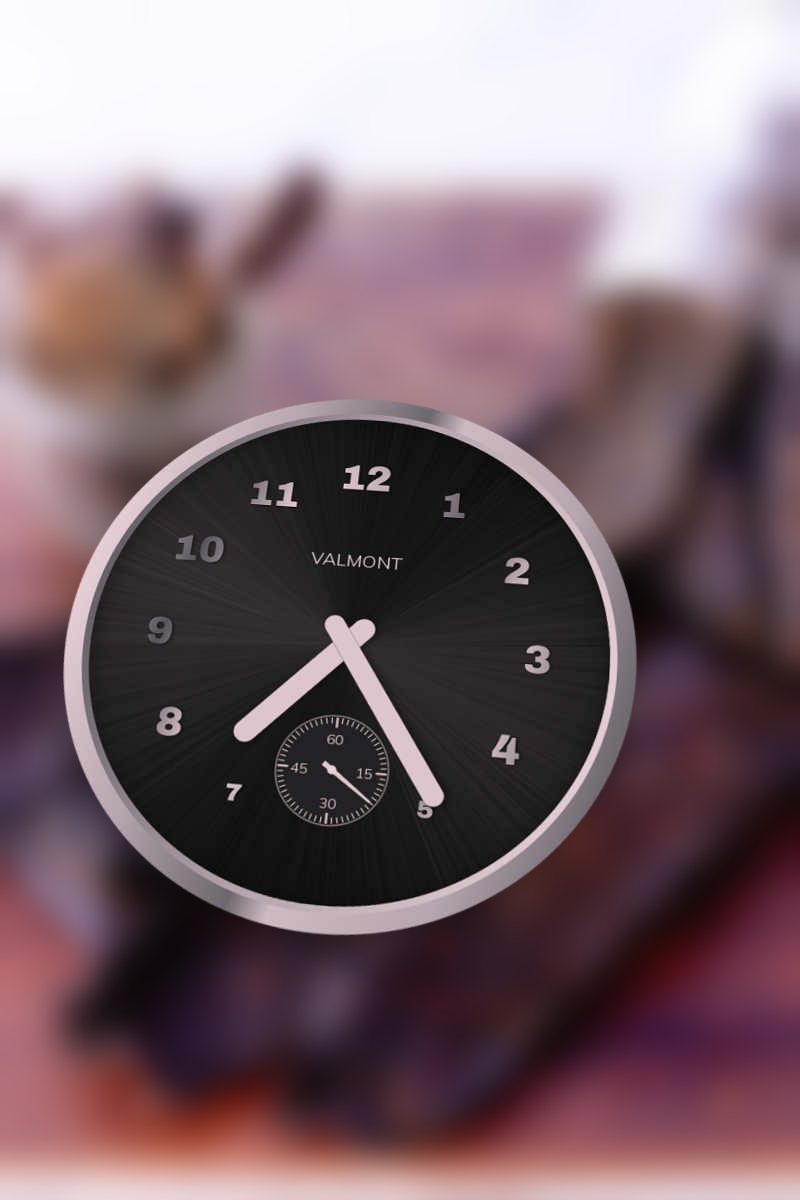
h=7 m=24 s=21
